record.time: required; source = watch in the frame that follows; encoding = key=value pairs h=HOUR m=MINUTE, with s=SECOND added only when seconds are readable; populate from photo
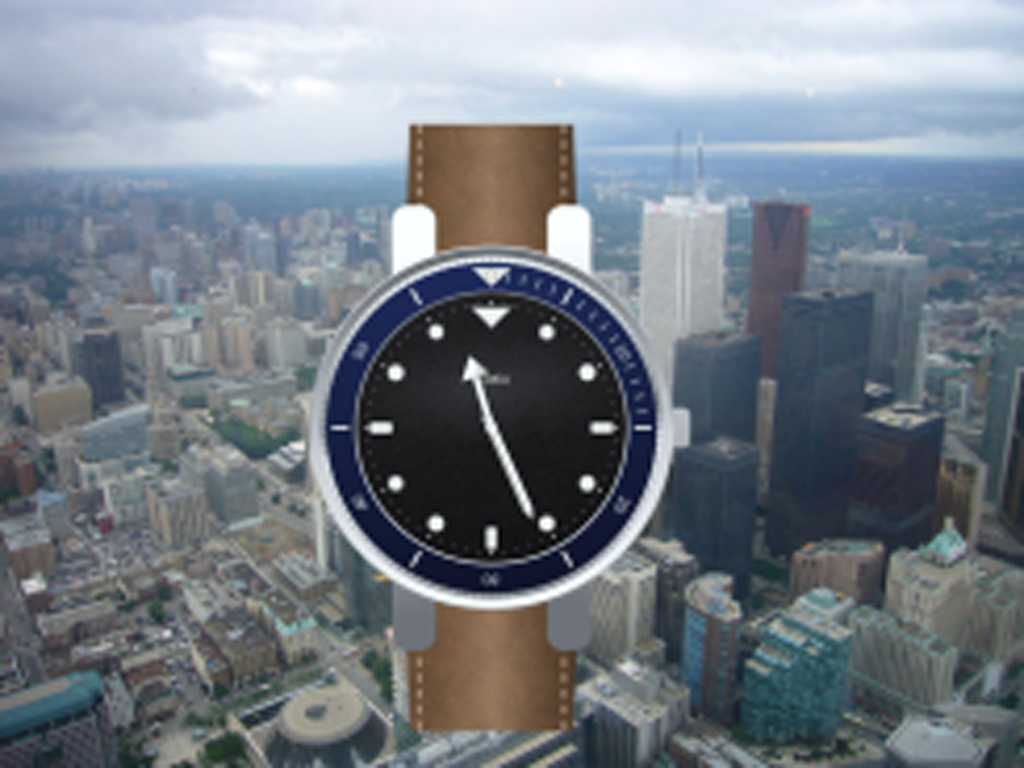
h=11 m=26
